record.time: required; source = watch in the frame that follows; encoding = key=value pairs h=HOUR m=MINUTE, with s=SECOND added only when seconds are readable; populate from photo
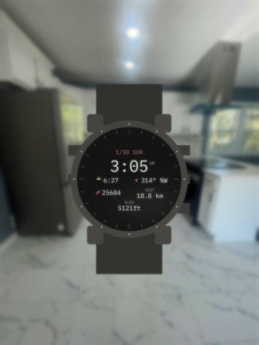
h=3 m=5
